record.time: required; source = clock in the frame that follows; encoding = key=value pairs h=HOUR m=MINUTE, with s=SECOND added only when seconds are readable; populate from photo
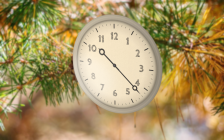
h=10 m=22
